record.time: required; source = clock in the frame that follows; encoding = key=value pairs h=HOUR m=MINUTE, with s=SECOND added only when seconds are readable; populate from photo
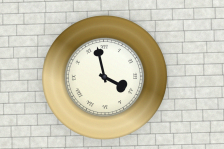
h=3 m=58
